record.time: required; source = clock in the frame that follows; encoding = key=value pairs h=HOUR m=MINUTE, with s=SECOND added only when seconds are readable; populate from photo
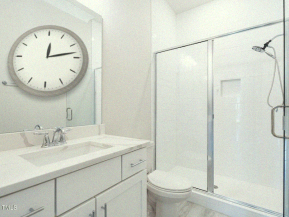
h=12 m=13
